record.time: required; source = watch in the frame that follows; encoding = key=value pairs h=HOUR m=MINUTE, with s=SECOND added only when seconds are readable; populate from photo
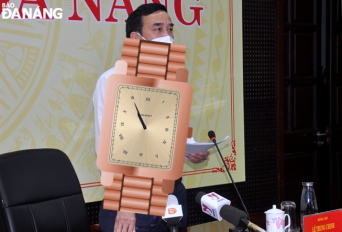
h=10 m=55
